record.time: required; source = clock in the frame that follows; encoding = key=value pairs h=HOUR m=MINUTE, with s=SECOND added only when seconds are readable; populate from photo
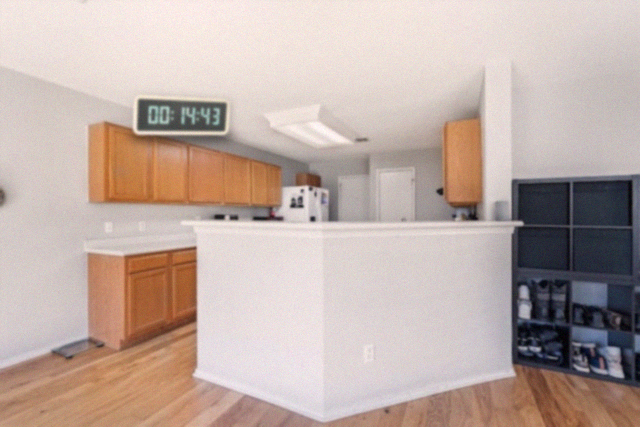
h=0 m=14 s=43
